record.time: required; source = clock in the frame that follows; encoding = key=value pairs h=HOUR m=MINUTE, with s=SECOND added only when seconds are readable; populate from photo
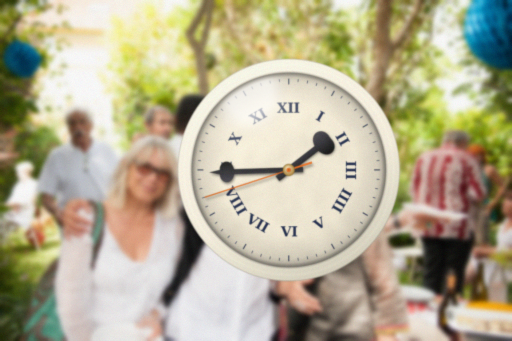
h=1 m=44 s=42
